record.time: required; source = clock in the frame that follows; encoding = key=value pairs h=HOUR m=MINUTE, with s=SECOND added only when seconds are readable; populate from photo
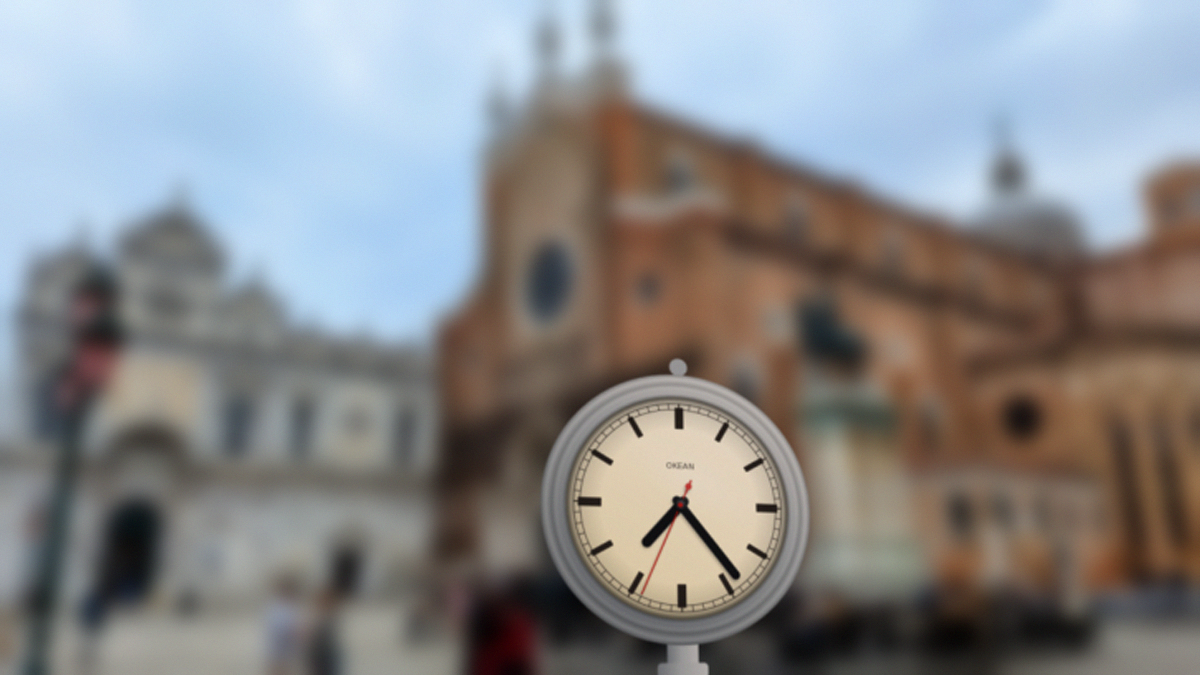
h=7 m=23 s=34
